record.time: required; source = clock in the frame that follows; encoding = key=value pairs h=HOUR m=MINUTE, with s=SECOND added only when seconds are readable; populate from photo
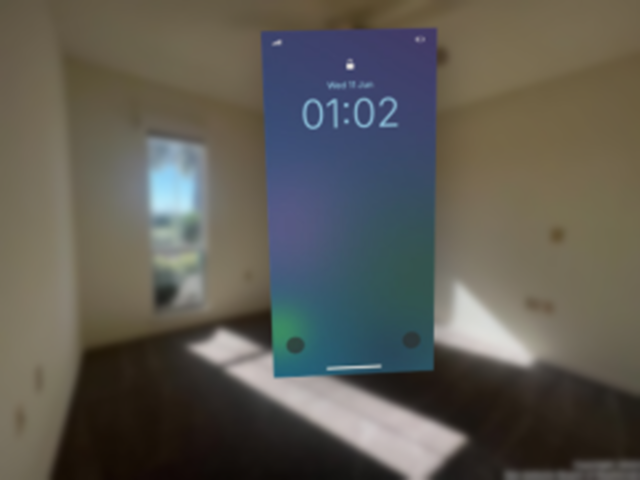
h=1 m=2
